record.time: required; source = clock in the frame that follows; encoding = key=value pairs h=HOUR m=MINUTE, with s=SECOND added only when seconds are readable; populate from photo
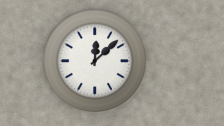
h=12 m=8
